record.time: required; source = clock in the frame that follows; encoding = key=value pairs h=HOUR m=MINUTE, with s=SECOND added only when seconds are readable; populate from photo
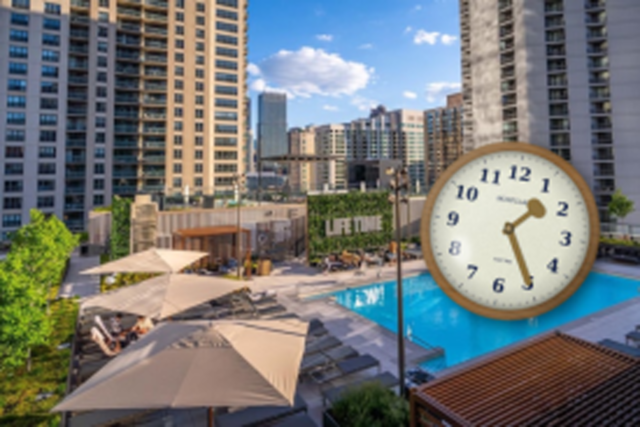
h=1 m=25
